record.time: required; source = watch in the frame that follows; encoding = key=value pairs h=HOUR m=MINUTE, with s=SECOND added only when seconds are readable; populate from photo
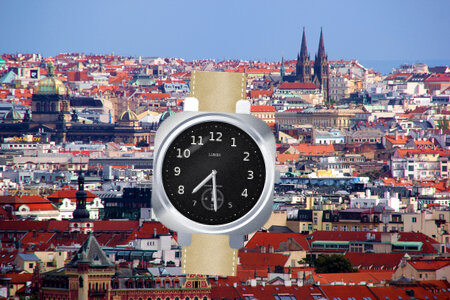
h=7 m=29
